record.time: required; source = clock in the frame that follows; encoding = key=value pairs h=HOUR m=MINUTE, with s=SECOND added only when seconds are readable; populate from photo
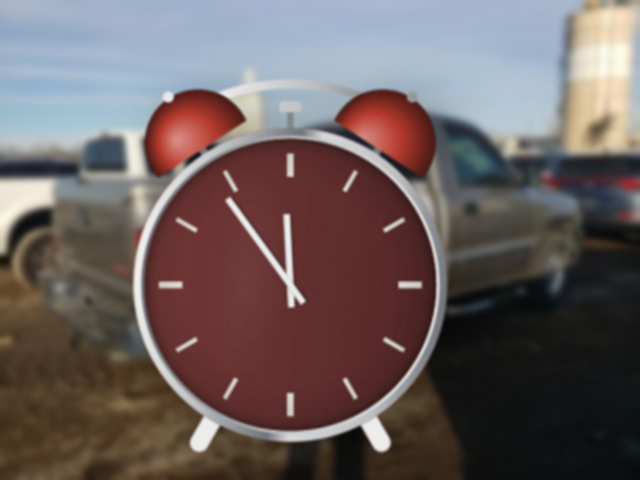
h=11 m=54
